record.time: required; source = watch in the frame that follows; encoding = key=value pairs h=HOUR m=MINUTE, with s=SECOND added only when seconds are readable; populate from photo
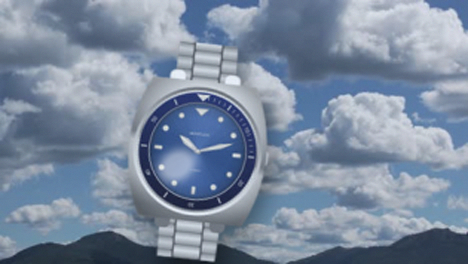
h=10 m=12
